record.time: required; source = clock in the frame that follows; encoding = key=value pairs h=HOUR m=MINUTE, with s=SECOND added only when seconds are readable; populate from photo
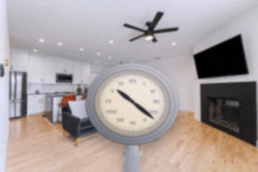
h=10 m=22
